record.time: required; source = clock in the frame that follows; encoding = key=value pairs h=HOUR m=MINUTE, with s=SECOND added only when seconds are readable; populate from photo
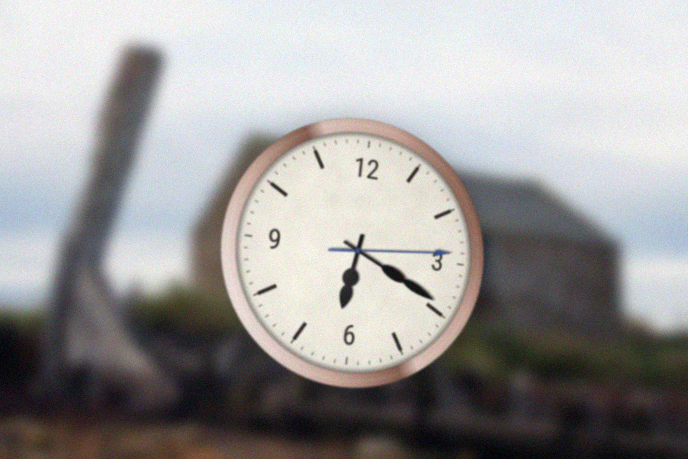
h=6 m=19 s=14
